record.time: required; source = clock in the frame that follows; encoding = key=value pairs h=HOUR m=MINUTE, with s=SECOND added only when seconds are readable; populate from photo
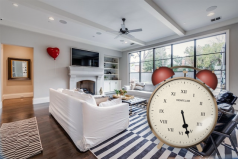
h=5 m=27
